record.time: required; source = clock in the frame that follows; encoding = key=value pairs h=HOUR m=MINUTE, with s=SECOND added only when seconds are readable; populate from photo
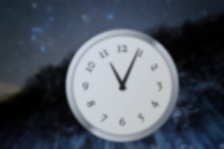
h=11 m=4
